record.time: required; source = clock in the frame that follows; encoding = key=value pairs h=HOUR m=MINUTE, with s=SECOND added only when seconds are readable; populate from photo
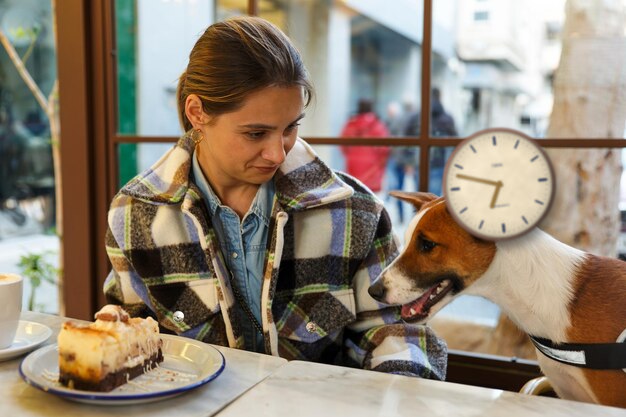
h=6 m=48
